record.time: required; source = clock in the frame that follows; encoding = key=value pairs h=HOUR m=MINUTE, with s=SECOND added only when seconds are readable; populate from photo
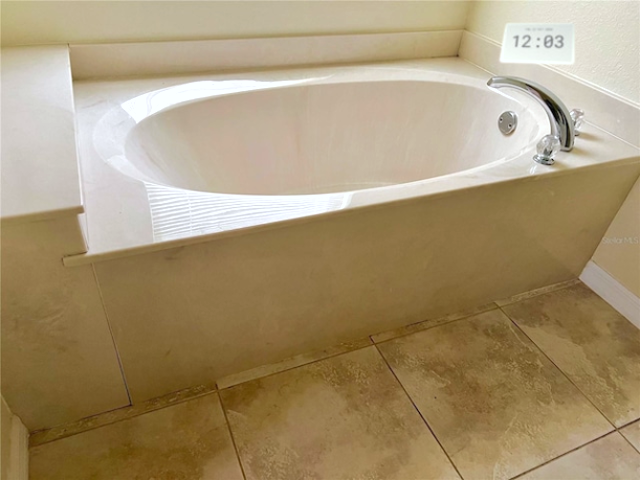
h=12 m=3
